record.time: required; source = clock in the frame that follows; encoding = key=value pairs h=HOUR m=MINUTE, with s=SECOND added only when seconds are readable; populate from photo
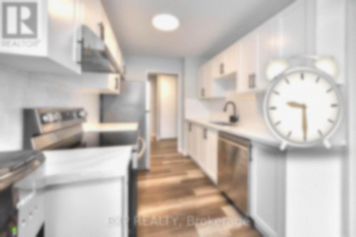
h=9 m=30
